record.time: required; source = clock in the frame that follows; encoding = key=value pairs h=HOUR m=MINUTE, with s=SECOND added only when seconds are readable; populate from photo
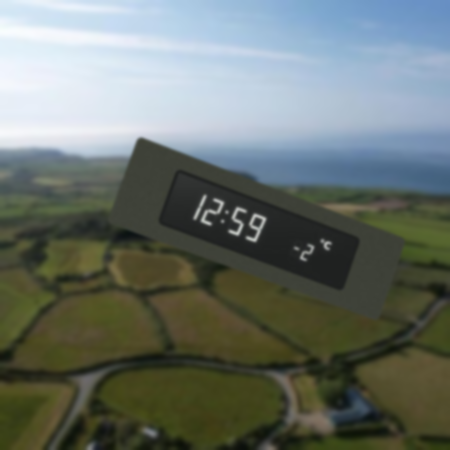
h=12 m=59
